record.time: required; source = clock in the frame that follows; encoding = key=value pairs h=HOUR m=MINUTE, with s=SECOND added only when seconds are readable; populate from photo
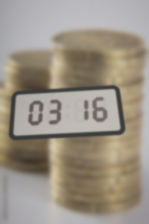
h=3 m=16
